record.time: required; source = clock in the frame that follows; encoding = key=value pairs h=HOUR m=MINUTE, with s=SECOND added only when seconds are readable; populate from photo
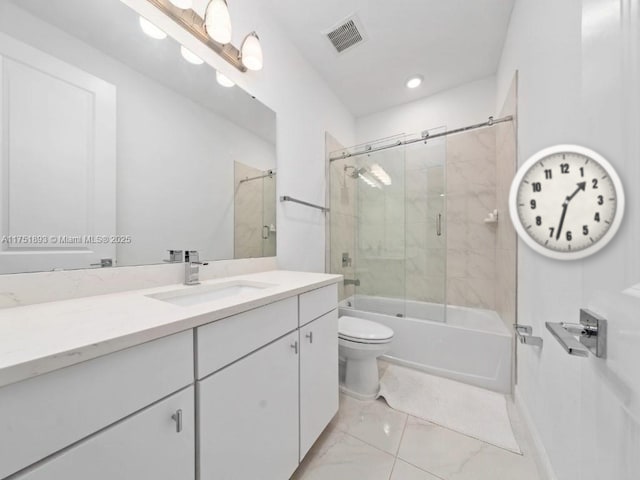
h=1 m=33
